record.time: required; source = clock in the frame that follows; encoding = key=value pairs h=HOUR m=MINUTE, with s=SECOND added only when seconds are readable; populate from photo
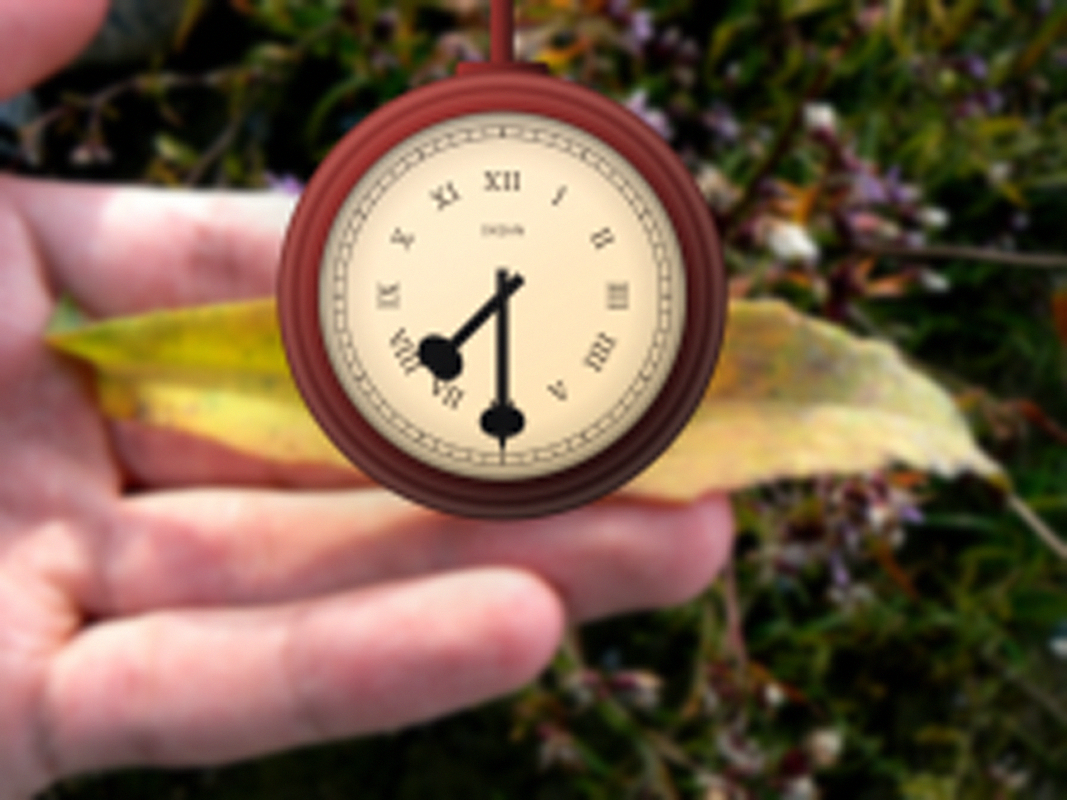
h=7 m=30
